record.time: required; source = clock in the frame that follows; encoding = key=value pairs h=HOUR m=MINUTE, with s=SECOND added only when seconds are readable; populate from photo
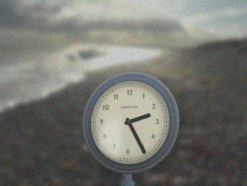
h=2 m=25
